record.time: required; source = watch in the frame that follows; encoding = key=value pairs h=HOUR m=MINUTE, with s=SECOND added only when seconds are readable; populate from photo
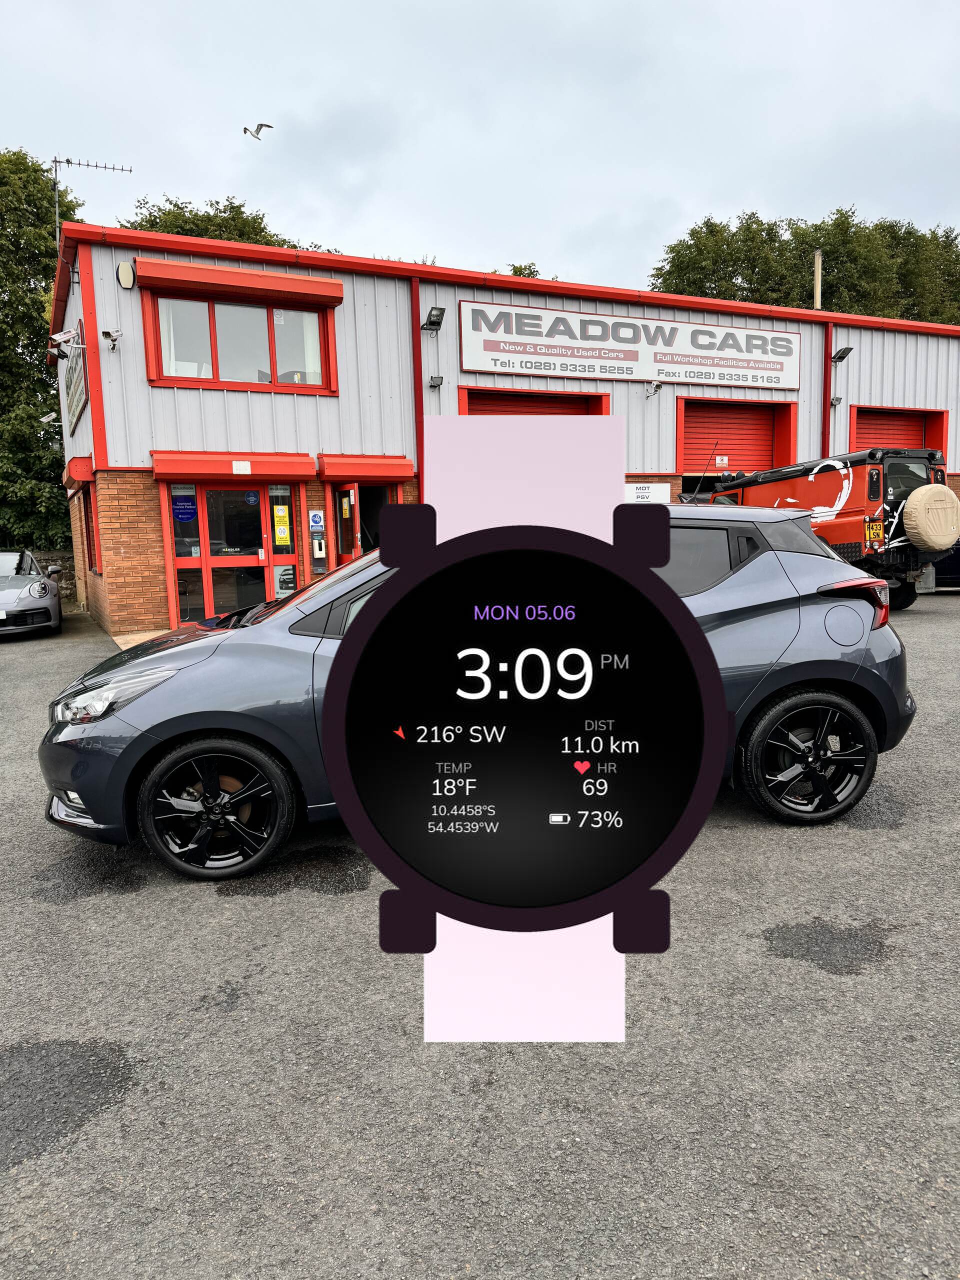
h=3 m=9
